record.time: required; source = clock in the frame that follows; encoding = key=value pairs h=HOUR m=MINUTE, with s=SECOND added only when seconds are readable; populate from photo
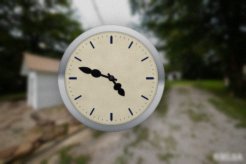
h=4 m=48
